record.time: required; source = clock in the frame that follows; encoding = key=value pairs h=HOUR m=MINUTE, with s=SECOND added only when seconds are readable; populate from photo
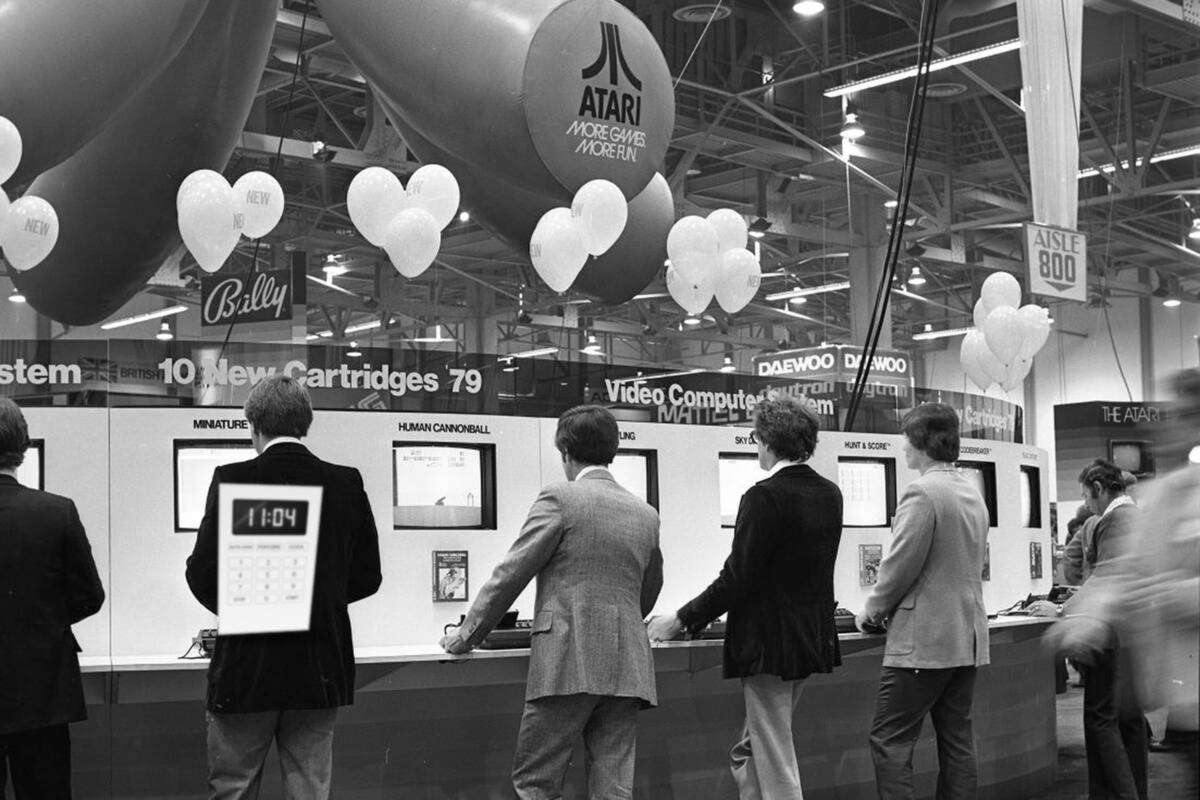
h=11 m=4
